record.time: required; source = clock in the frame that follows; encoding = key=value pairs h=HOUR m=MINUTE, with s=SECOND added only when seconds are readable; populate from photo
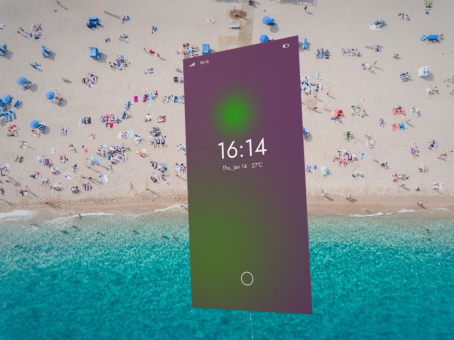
h=16 m=14
